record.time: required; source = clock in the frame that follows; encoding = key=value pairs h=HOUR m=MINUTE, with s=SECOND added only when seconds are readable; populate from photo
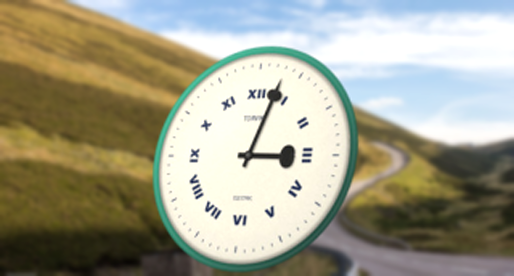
h=3 m=3
